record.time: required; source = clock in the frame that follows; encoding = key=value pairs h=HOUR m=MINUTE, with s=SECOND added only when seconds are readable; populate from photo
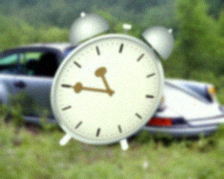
h=10 m=45
